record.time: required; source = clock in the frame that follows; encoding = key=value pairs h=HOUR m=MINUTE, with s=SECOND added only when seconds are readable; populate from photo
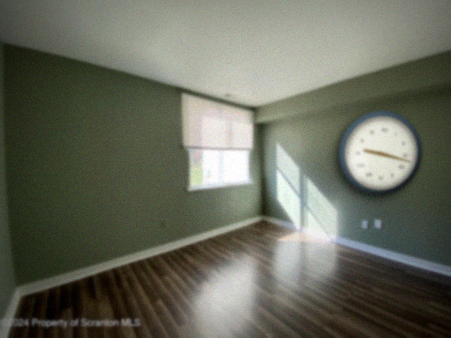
h=9 m=17
